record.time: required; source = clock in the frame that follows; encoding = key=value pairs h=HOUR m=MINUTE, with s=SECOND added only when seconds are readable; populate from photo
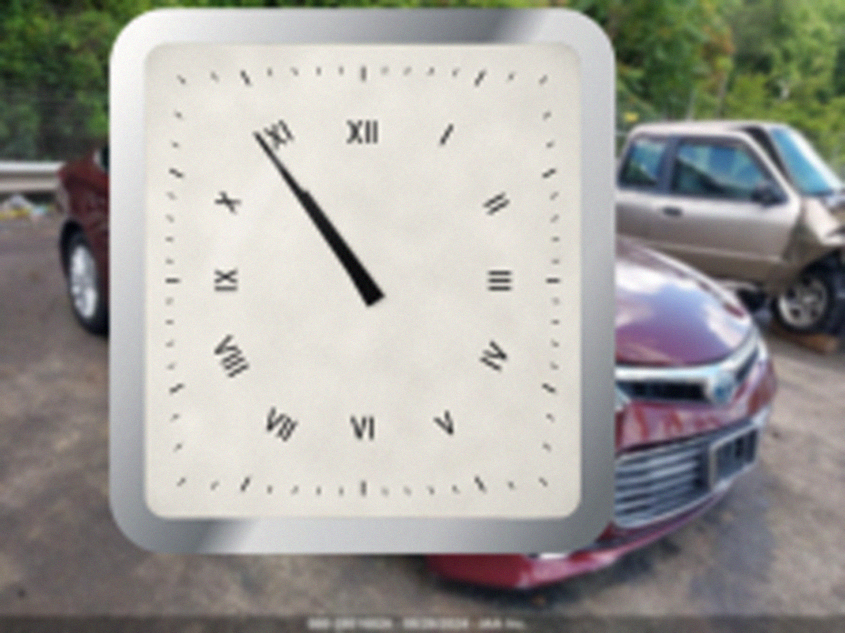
h=10 m=54
